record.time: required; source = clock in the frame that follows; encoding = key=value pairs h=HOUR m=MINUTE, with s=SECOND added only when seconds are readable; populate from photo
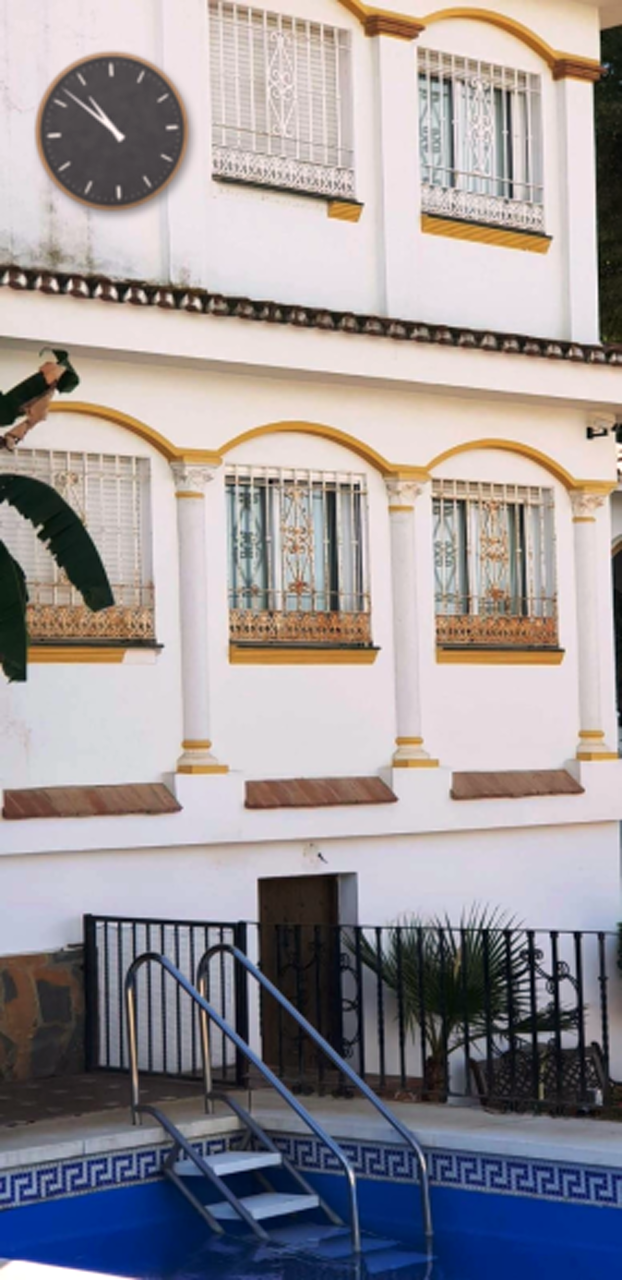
h=10 m=52
